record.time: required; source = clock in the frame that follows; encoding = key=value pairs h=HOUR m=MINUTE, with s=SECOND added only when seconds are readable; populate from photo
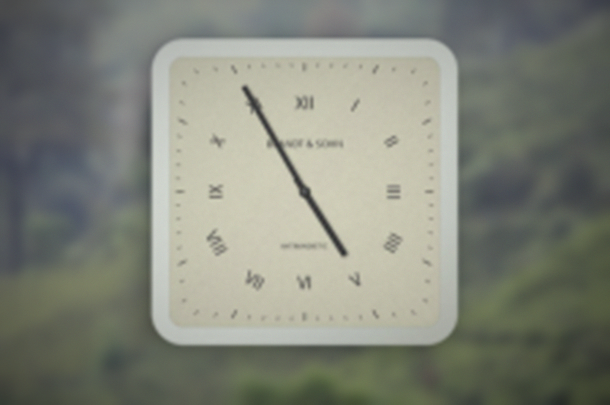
h=4 m=55
